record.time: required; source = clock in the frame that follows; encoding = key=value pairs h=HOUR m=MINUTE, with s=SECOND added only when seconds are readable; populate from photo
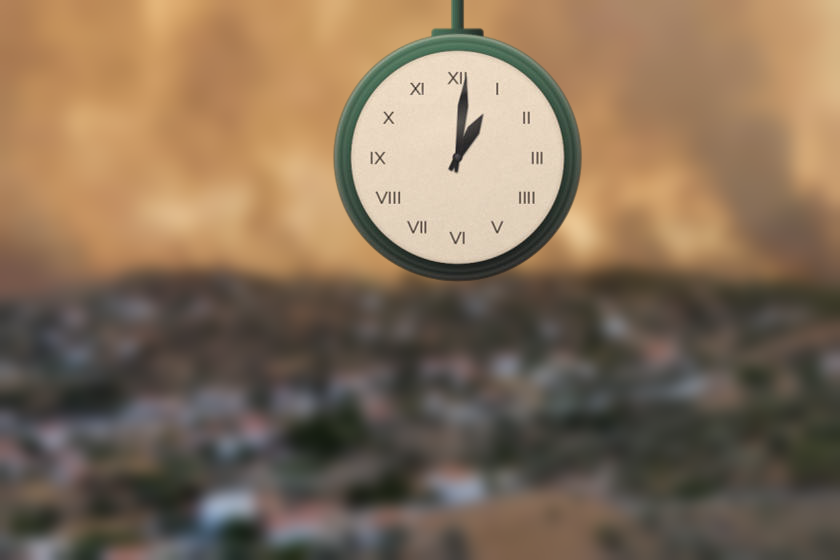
h=1 m=1
